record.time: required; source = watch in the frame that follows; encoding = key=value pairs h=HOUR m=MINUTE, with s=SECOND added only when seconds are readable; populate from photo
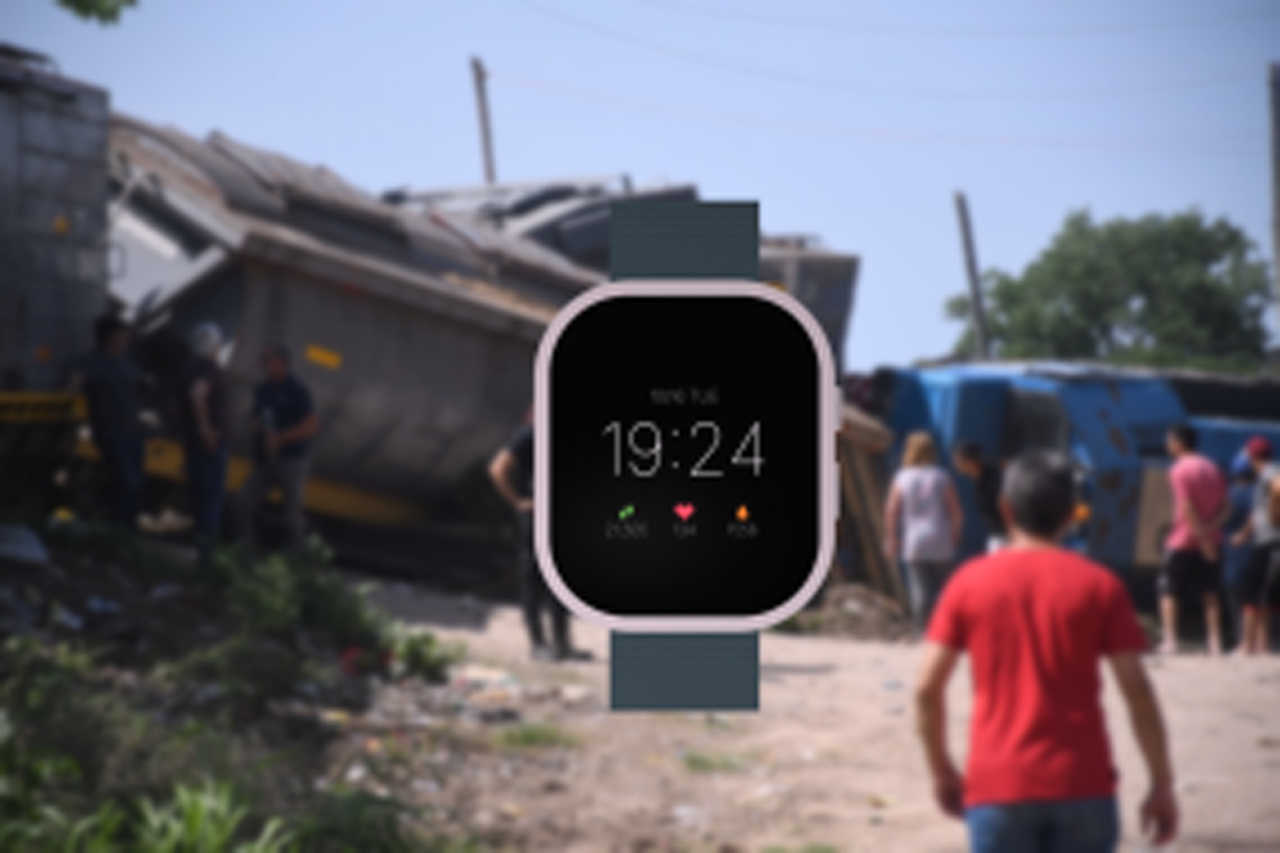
h=19 m=24
